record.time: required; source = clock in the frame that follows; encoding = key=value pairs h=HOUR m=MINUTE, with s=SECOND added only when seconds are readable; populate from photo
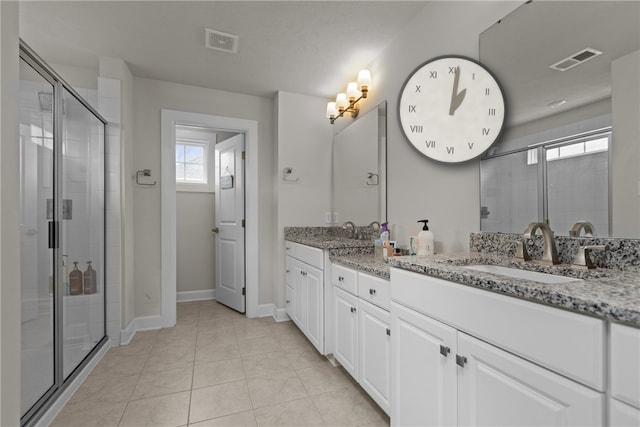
h=1 m=1
